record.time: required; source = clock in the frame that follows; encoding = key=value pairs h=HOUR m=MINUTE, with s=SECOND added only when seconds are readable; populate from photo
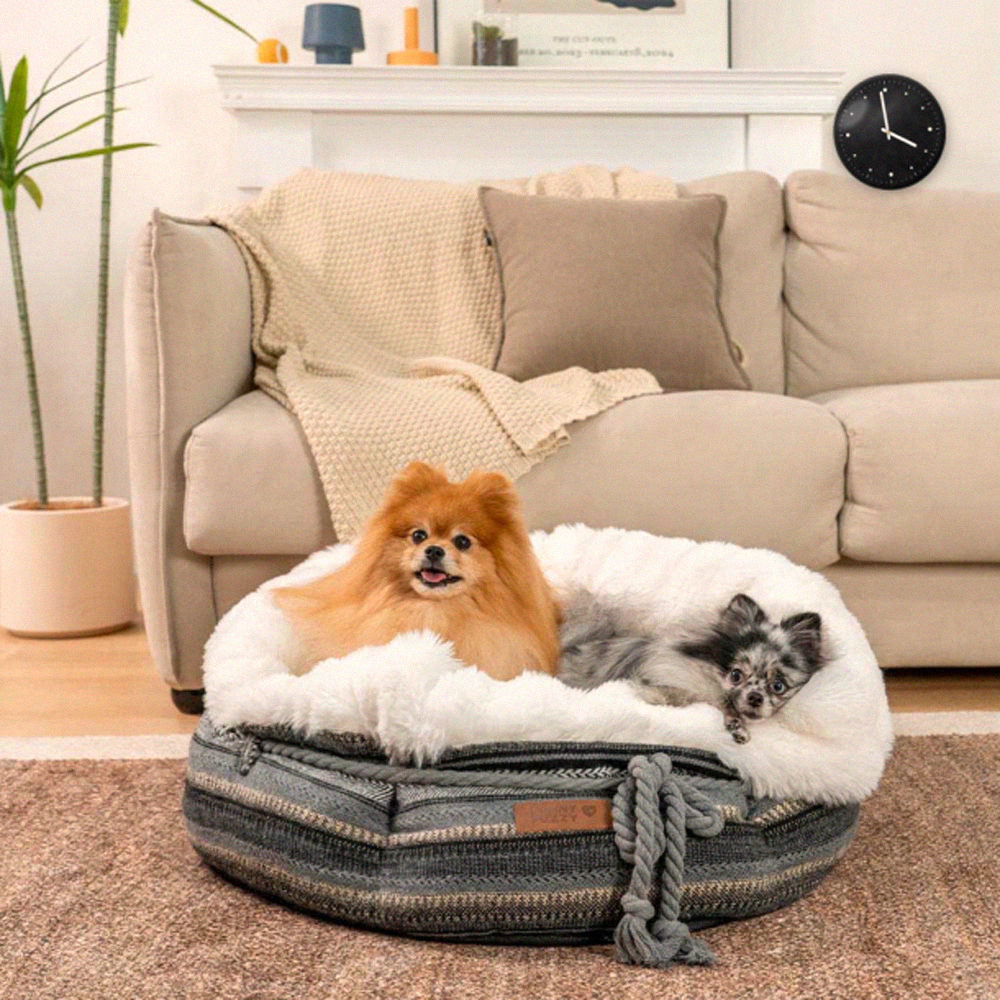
h=3 m=59
